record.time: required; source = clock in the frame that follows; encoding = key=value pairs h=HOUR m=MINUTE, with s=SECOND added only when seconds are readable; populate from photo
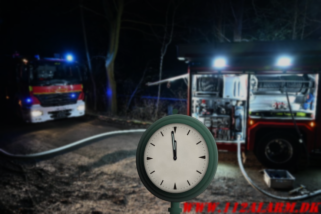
h=11 m=59
